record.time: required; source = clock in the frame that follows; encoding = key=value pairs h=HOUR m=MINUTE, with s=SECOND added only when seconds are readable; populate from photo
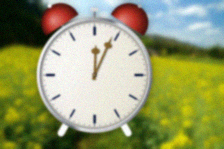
h=12 m=4
